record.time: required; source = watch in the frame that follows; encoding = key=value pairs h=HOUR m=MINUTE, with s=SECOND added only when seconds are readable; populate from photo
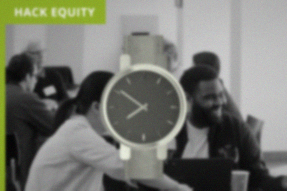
h=7 m=51
